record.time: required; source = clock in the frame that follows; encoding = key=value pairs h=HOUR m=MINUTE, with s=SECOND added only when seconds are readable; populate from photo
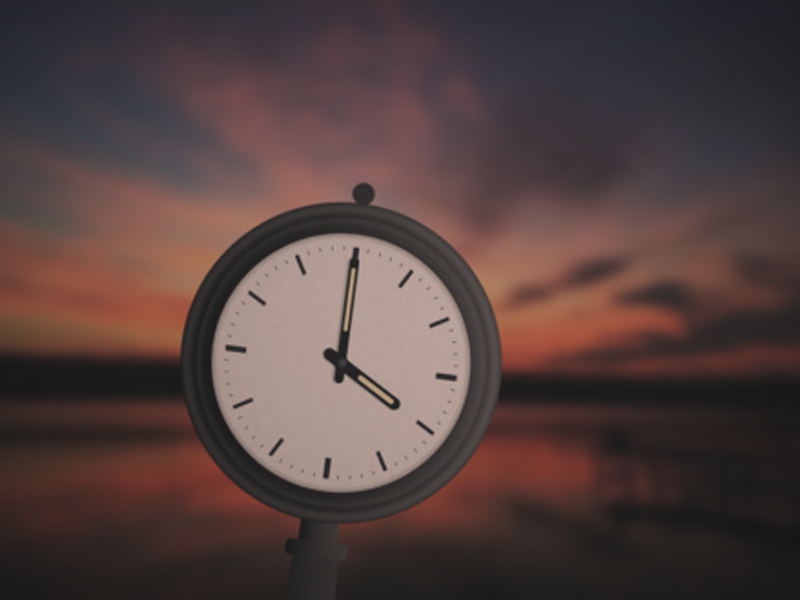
h=4 m=0
